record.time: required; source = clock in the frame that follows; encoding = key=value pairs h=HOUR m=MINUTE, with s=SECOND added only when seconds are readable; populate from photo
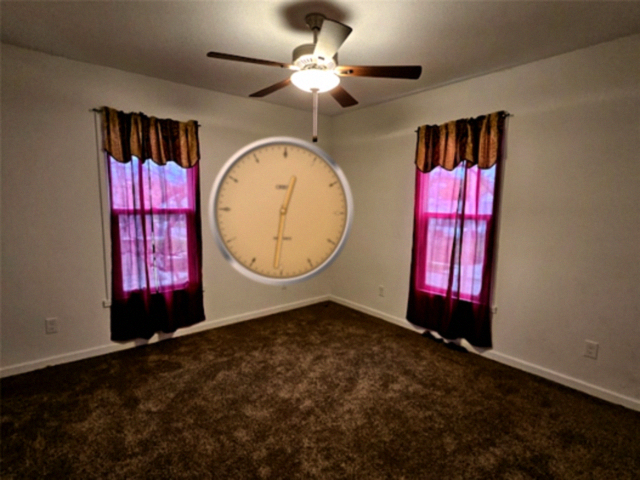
h=12 m=31
